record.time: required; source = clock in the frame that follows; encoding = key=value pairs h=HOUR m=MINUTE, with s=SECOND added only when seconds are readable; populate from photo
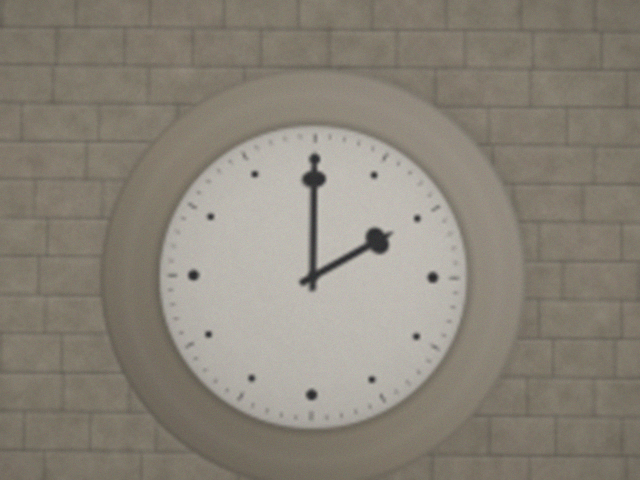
h=2 m=0
